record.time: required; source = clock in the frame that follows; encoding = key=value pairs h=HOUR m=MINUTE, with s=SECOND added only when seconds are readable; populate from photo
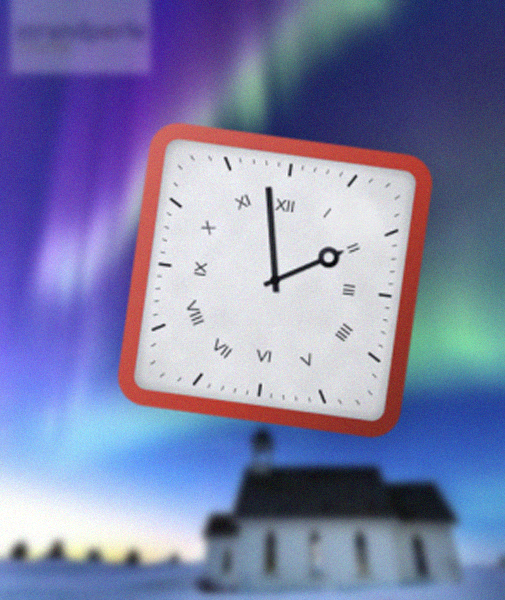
h=1 m=58
